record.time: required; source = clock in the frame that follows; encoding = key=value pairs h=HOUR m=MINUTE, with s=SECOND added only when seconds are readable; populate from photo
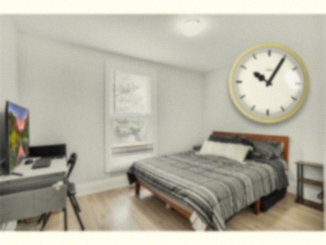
h=10 m=5
